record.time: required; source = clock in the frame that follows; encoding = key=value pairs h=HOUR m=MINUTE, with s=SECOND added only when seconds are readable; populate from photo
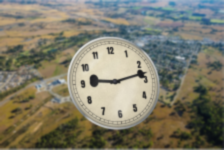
h=9 m=13
